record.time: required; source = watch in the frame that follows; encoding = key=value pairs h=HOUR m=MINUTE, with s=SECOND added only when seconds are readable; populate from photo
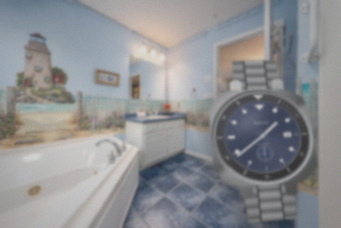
h=1 m=39
